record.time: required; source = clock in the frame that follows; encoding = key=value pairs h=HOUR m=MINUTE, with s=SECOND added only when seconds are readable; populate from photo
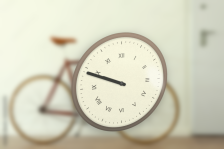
h=9 m=49
